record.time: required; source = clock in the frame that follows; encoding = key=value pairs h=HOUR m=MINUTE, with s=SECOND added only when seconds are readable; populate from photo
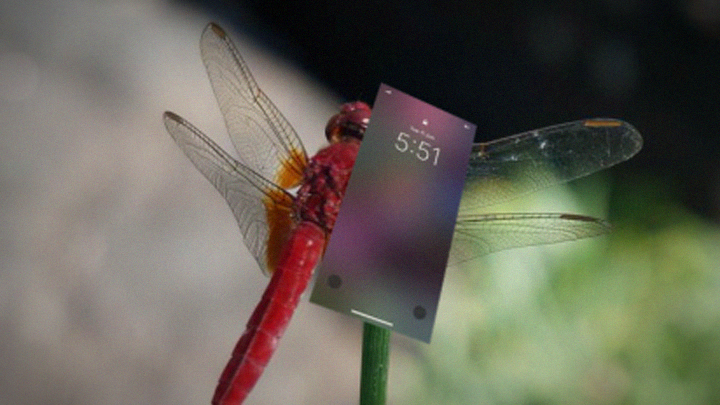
h=5 m=51
